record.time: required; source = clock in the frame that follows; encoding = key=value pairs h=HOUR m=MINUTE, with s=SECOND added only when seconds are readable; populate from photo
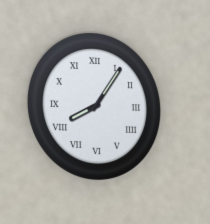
h=8 m=6
